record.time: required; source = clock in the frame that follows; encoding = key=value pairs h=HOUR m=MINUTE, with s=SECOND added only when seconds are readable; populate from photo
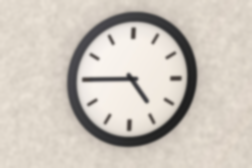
h=4 m=45
